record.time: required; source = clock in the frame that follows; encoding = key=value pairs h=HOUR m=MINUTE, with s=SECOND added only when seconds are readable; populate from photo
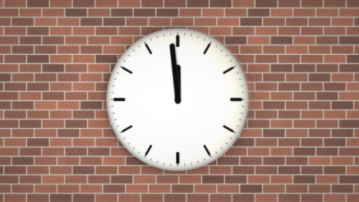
h=11 m=59
